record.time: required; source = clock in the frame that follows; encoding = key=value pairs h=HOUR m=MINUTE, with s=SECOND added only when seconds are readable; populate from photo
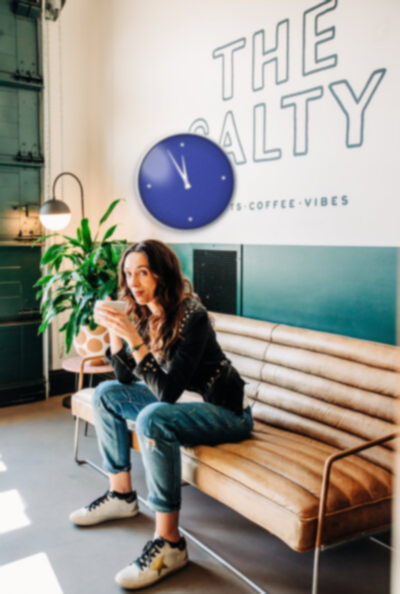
h=11 m=56
